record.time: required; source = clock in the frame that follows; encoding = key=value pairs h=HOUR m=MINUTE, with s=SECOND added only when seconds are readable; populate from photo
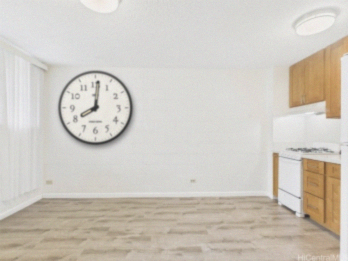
h=8 m=1
